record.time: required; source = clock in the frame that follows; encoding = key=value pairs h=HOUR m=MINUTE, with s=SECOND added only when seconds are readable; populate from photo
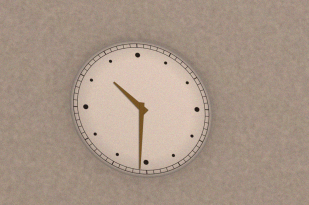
h=10 m=31
